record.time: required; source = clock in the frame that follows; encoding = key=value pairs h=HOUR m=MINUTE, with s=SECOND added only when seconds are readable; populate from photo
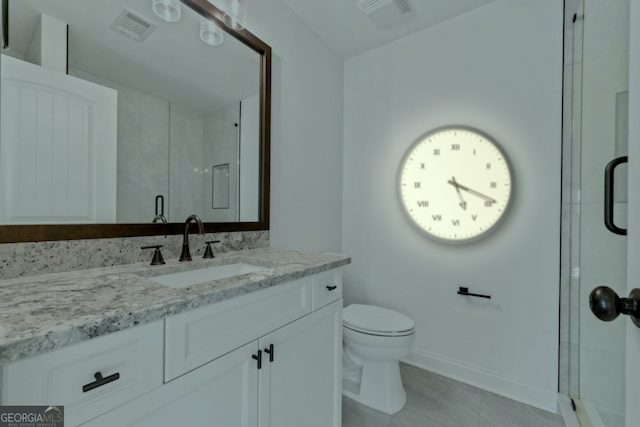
h=5 m=19
